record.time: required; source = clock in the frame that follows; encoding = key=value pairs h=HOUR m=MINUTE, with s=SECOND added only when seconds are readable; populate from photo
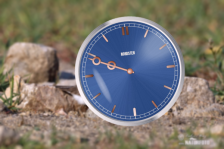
h=9 m=49
